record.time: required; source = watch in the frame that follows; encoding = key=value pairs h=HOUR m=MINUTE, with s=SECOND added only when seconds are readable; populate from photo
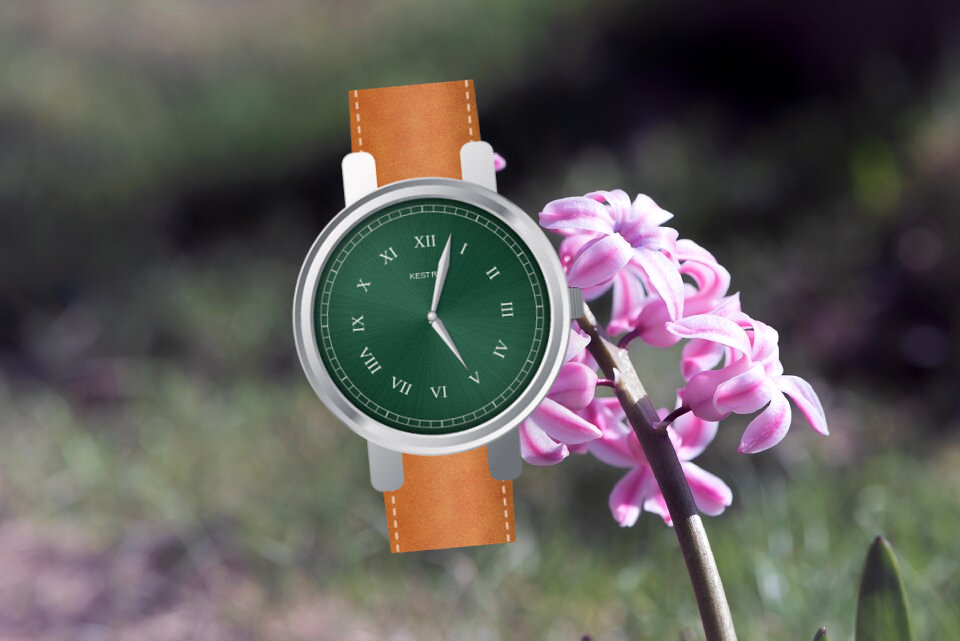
h=5 m=3
